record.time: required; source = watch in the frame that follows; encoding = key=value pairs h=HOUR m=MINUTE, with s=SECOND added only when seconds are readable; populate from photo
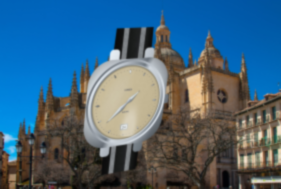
h=1 m=38
